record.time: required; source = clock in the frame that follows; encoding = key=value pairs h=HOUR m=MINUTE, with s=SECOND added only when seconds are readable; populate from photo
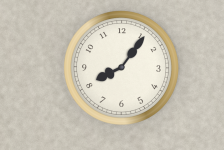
h=8 m=6
